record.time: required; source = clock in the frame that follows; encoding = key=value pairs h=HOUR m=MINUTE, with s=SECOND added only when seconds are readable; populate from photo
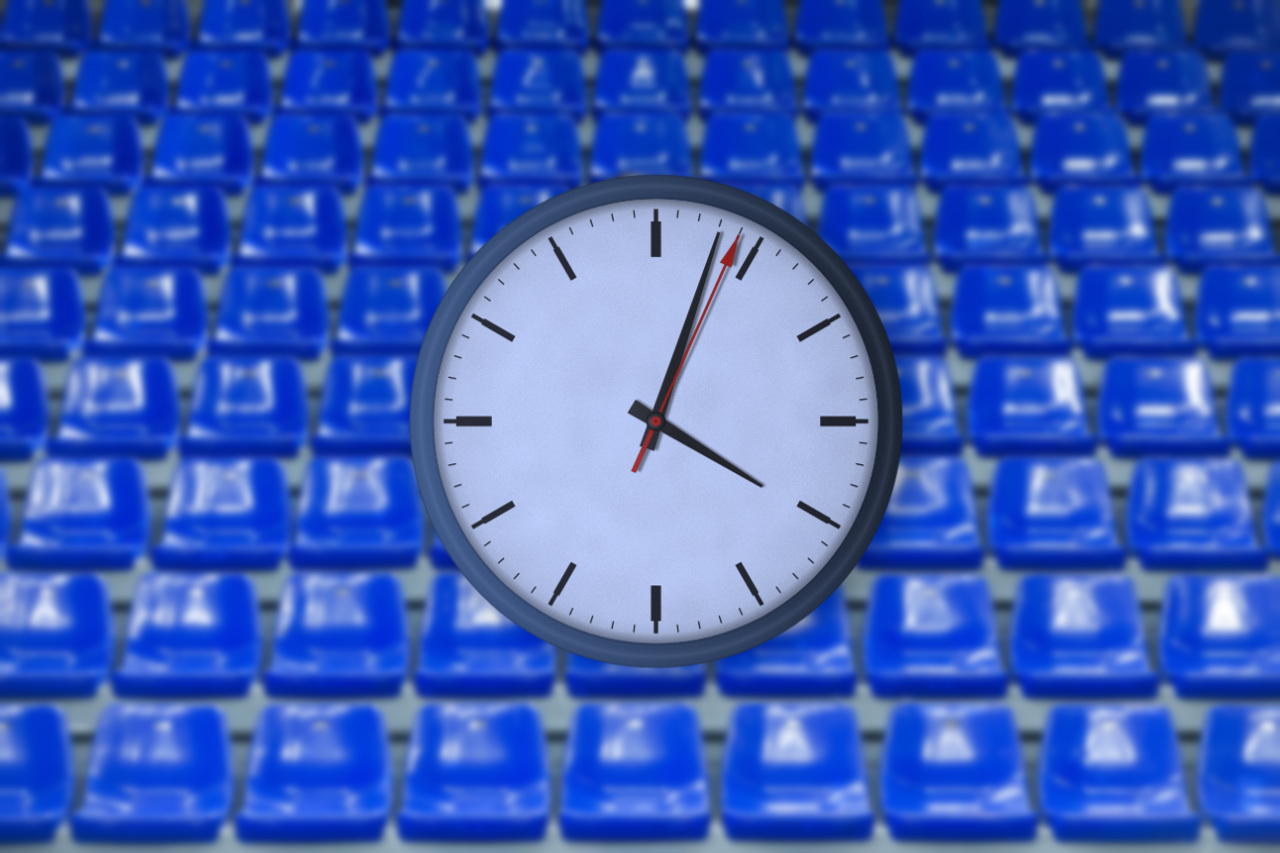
h=4 m=3 s=4
